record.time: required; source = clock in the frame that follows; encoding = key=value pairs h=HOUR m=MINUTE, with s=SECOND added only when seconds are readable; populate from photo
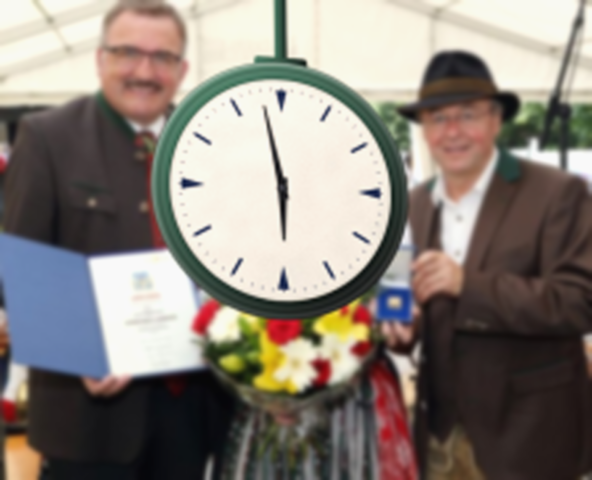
h=5 m=58
